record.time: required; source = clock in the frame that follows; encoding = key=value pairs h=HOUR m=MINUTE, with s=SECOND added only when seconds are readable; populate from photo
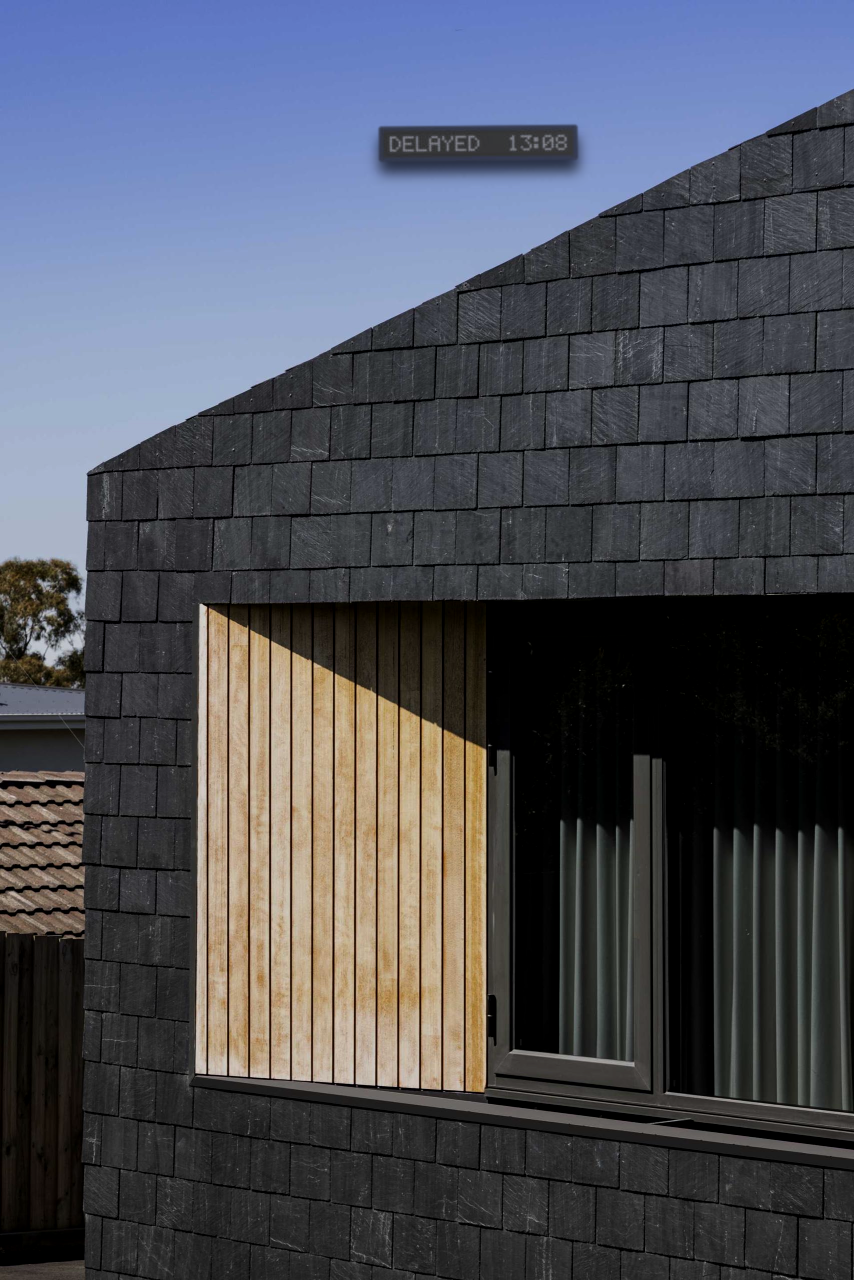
h=13 m=8
